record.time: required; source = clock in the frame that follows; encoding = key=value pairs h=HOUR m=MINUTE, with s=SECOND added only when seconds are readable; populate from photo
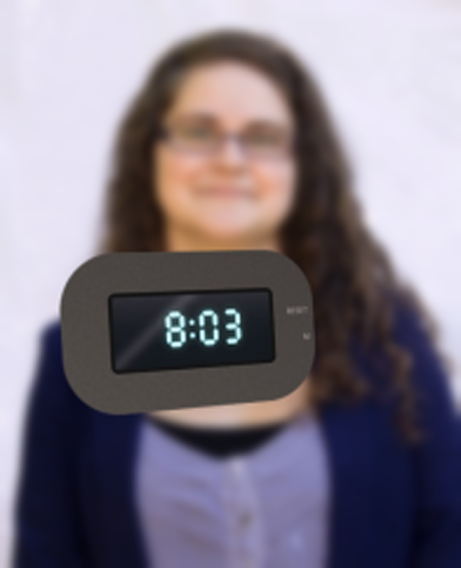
h=8 m=3
